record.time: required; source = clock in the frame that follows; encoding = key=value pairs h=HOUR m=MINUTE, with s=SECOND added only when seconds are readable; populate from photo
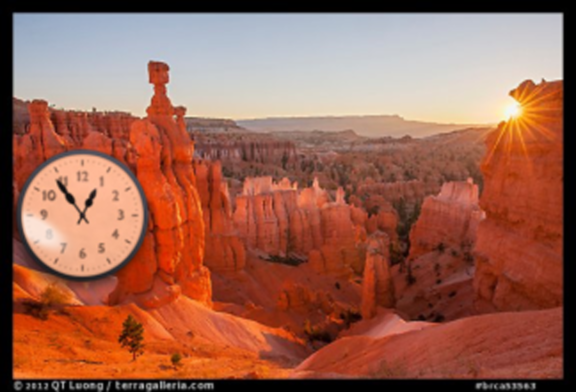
h=12 m=54
